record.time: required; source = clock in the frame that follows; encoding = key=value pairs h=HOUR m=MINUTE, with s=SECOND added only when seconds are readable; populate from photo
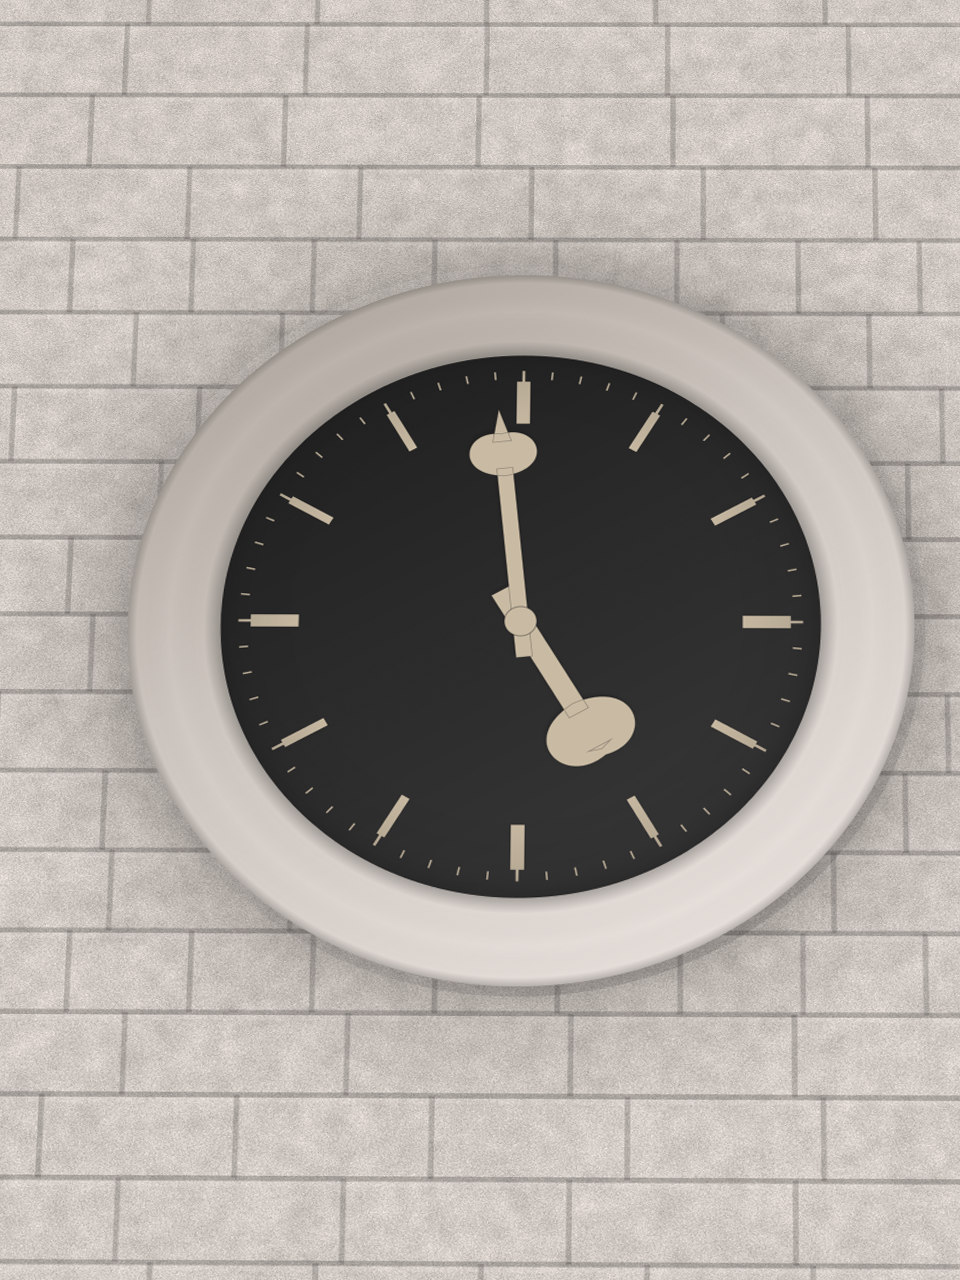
h=4 m=59
